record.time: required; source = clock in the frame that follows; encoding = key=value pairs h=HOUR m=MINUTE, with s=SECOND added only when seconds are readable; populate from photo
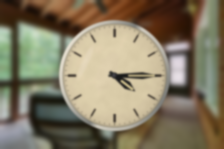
h=4 m=15
